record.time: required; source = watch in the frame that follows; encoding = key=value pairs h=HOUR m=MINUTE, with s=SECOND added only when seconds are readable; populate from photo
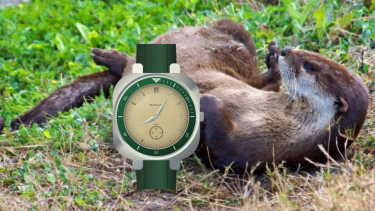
h=8 m=5
